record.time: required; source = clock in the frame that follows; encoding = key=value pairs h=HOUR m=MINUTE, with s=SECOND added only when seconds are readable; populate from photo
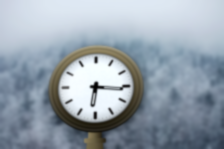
h=6 m=16
